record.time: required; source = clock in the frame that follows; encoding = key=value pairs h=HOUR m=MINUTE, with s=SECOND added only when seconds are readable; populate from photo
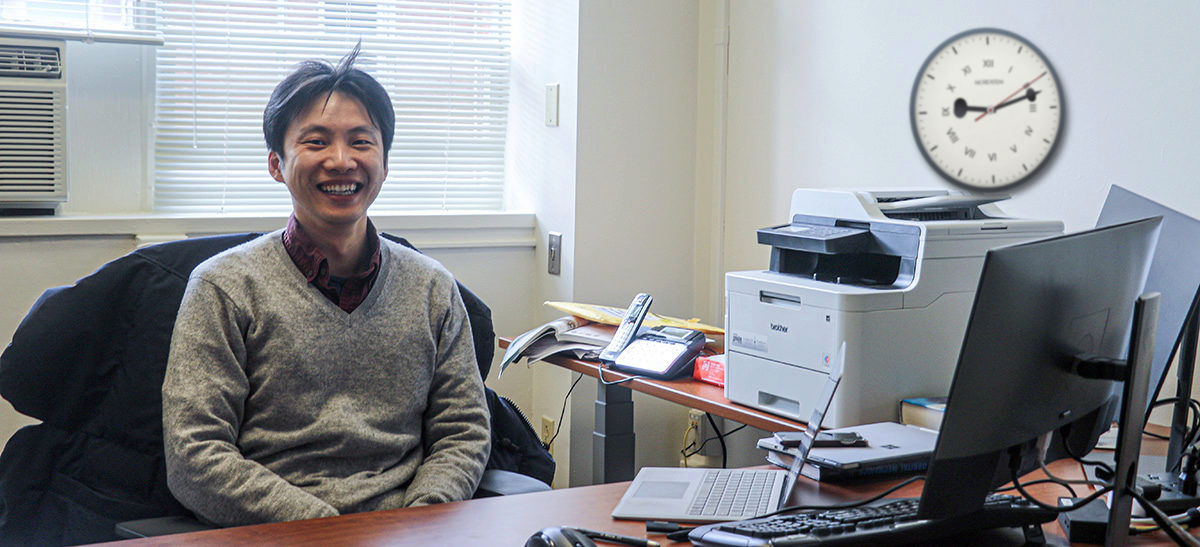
h=9 m=12 s=10
